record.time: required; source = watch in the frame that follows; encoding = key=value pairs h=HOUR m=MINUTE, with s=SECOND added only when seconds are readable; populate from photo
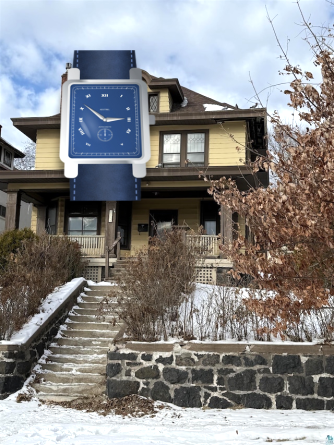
h=2 m=52
